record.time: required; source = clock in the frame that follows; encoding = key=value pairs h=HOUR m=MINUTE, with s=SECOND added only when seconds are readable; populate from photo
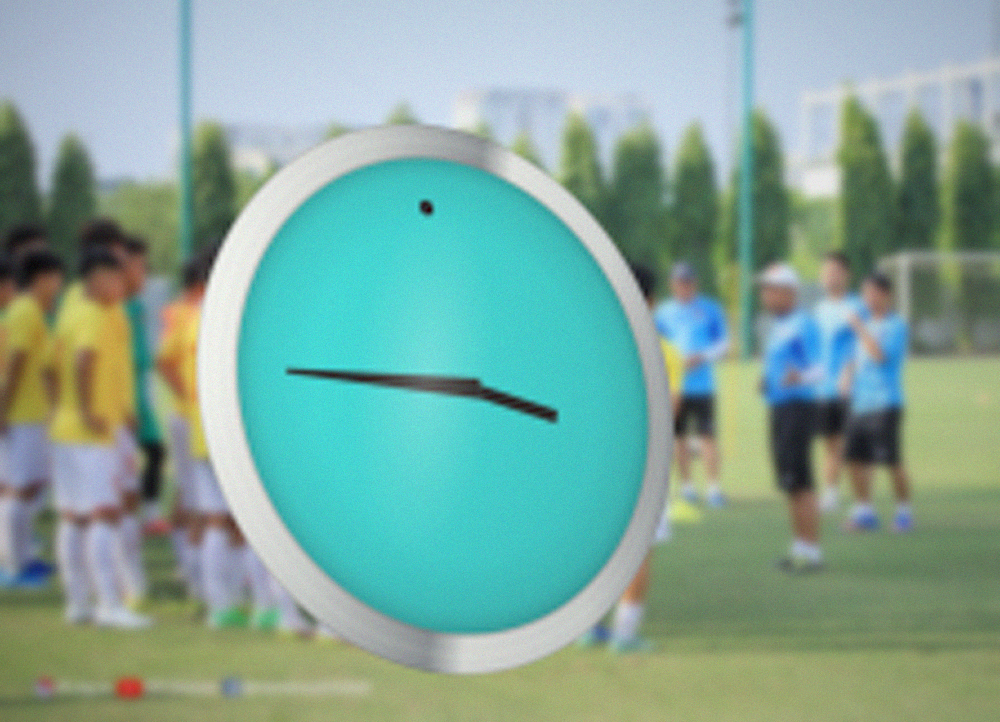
h=3 m=47
